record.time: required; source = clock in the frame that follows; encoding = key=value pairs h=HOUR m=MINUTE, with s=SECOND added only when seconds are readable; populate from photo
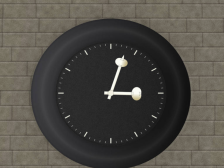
h=3 m=3
